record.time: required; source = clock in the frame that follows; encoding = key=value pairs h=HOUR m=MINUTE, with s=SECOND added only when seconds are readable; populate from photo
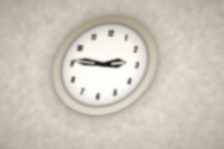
h=2 m=46
